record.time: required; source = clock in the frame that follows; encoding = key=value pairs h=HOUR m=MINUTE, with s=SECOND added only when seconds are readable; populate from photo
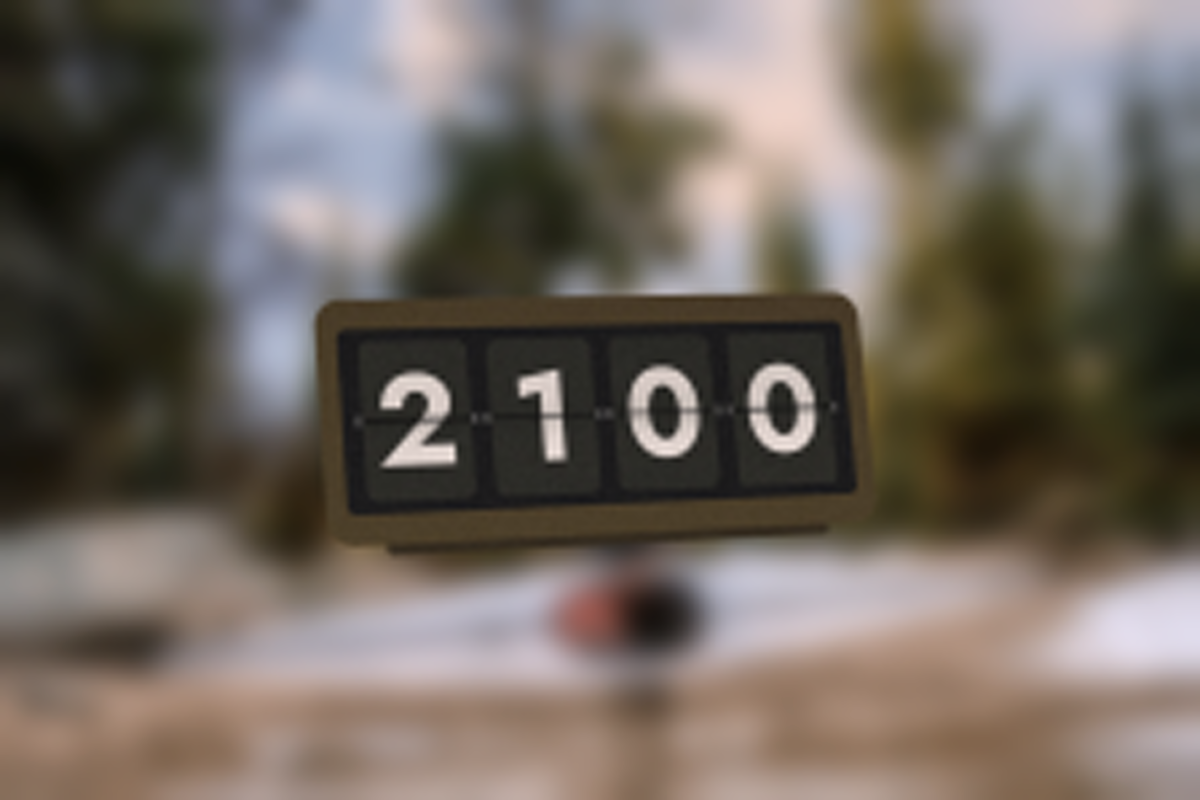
h=21 m=0
